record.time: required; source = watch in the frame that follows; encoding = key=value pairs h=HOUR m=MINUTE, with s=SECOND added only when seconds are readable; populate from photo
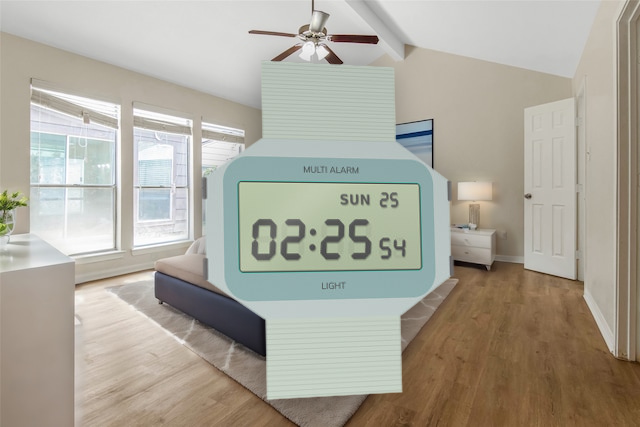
h=2 m=25 s=54
